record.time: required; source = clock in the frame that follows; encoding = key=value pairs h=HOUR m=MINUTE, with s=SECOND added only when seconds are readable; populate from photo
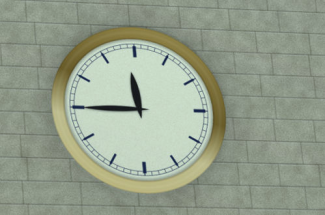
h=11 m=45
